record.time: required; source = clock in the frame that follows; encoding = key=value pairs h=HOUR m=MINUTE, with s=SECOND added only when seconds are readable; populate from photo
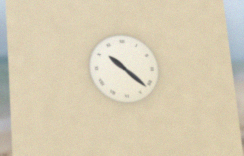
h=10 m=22
